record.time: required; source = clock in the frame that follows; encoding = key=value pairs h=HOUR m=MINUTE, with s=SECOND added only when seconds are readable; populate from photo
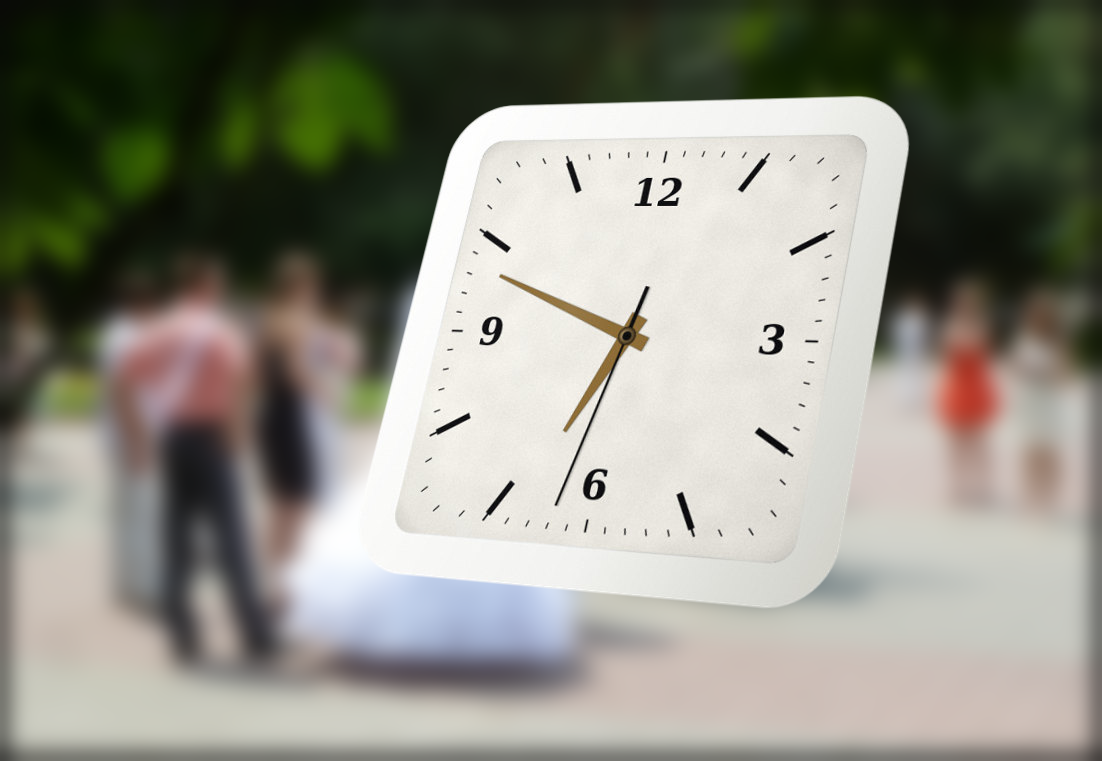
h=6 m=48 s=32
